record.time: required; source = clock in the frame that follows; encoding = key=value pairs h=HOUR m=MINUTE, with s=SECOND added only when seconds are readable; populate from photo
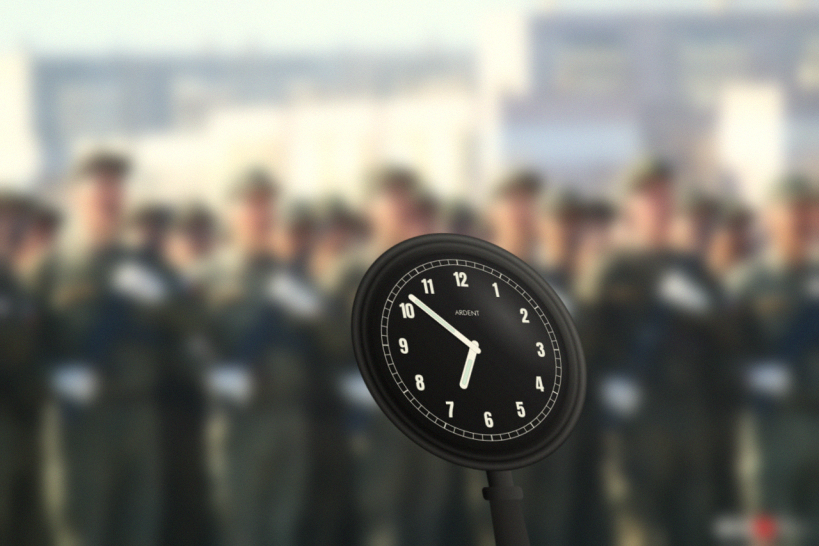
h=6 m=52
